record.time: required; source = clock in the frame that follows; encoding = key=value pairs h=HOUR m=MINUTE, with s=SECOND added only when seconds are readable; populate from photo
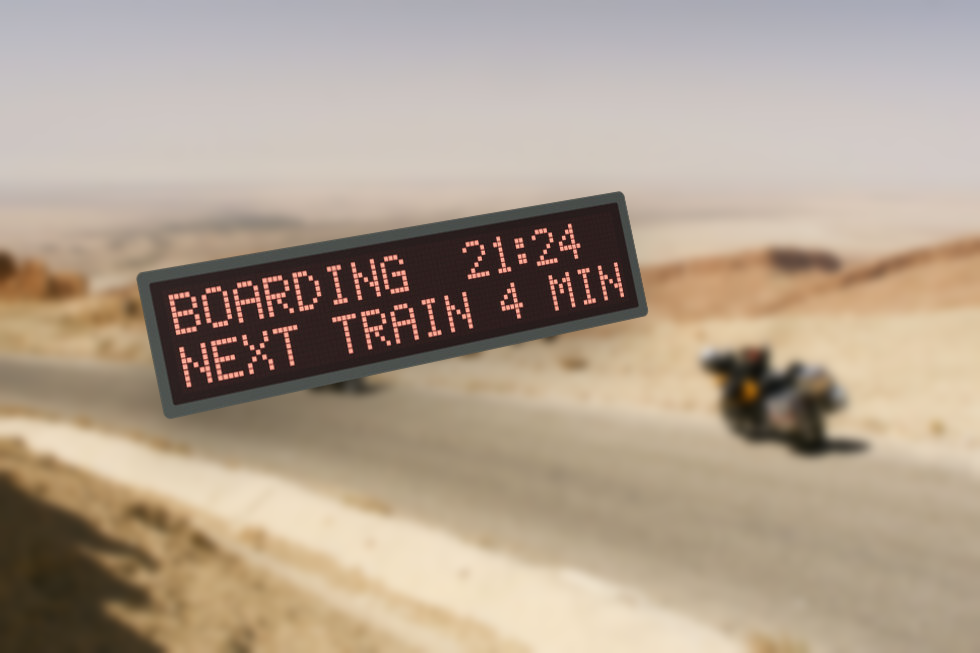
h=21 m=24
